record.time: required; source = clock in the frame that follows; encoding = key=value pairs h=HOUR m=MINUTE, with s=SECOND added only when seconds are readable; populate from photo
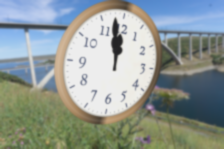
h=11 m=58
